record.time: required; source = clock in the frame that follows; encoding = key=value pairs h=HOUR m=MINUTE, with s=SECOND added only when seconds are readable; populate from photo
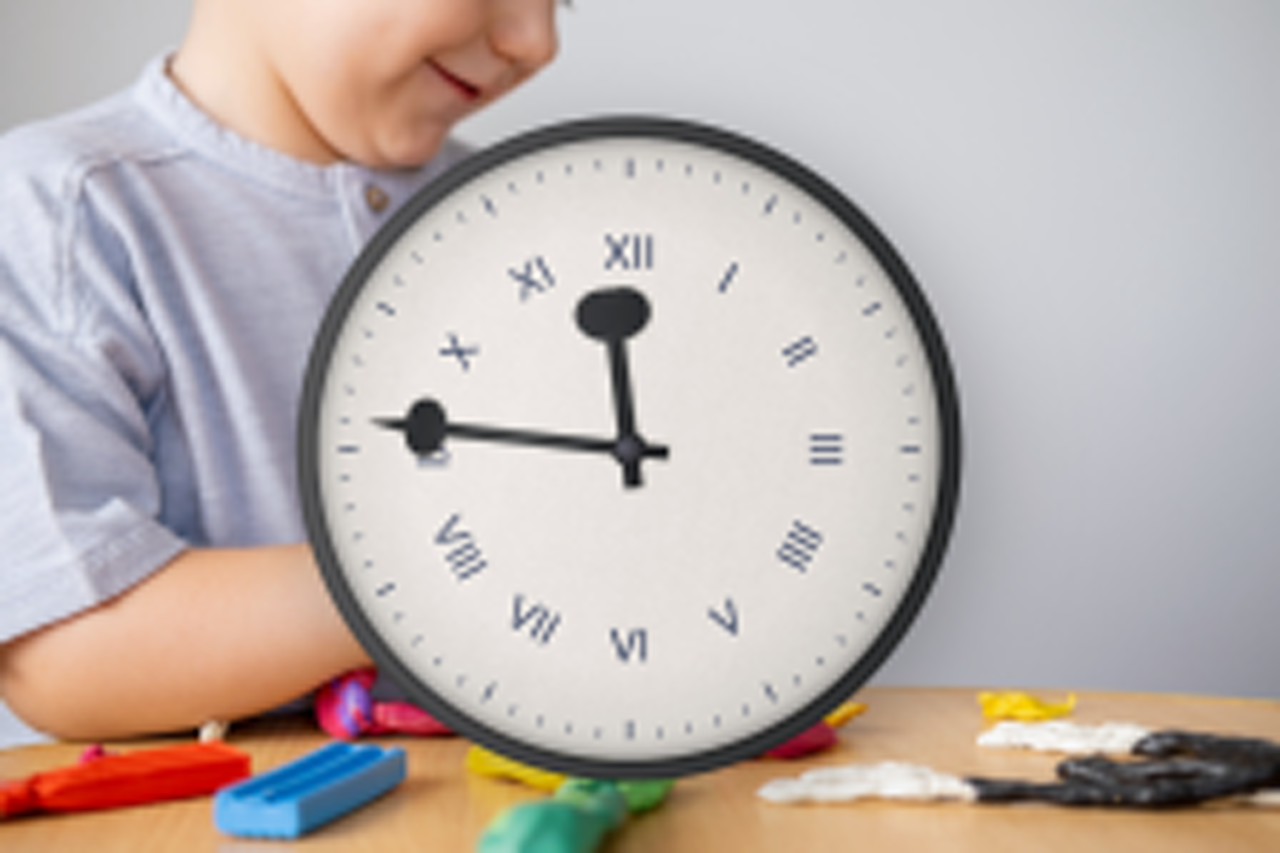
h=11 m=46
